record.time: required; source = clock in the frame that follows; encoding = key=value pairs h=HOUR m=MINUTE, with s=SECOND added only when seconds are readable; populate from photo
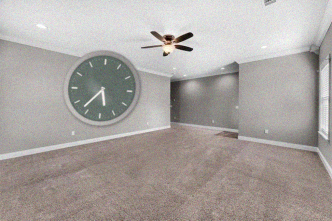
h=5 m=37
